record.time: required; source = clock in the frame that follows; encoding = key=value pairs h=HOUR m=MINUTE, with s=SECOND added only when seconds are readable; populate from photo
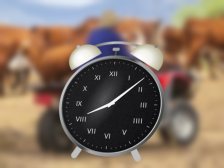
h=8 m=8
